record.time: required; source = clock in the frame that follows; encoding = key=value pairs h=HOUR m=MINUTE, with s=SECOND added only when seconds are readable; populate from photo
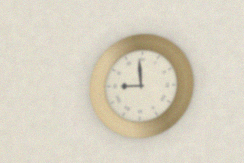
h=8 m=59
